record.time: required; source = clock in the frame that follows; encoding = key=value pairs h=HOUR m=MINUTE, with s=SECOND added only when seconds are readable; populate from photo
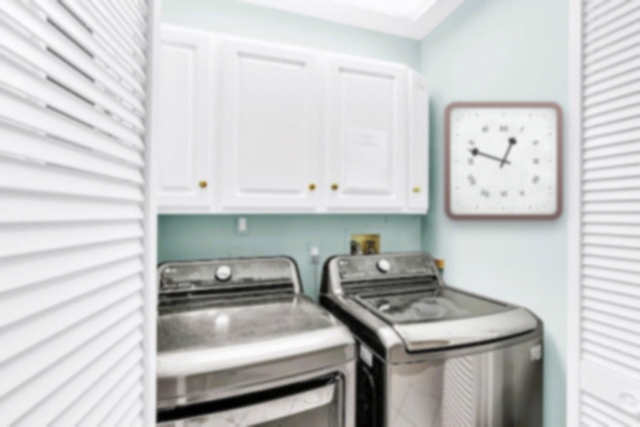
h=12 m=48
